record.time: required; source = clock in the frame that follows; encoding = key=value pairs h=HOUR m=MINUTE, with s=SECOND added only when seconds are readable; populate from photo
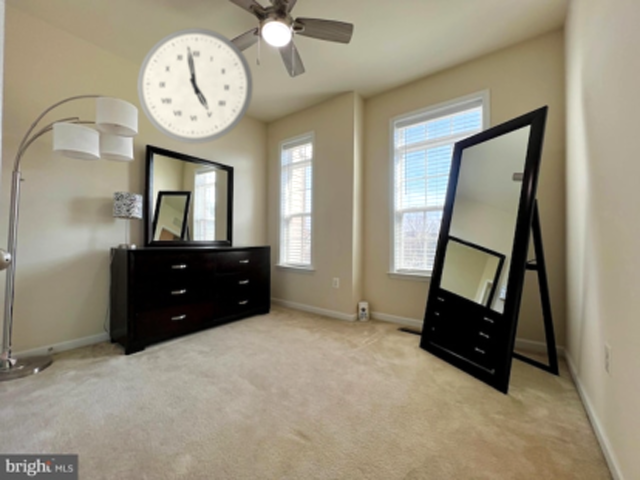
h=4 m=58
